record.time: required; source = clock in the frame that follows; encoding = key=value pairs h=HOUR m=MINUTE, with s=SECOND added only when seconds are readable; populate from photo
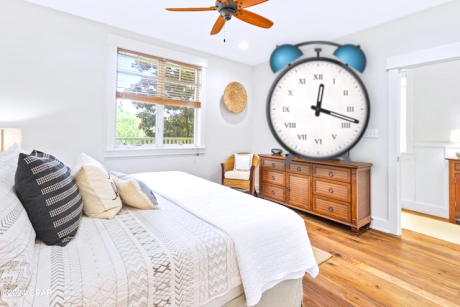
h=12 m=18
